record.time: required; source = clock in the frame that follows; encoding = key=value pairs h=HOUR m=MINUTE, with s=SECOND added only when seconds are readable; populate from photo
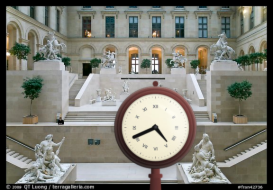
h=4 m=41
